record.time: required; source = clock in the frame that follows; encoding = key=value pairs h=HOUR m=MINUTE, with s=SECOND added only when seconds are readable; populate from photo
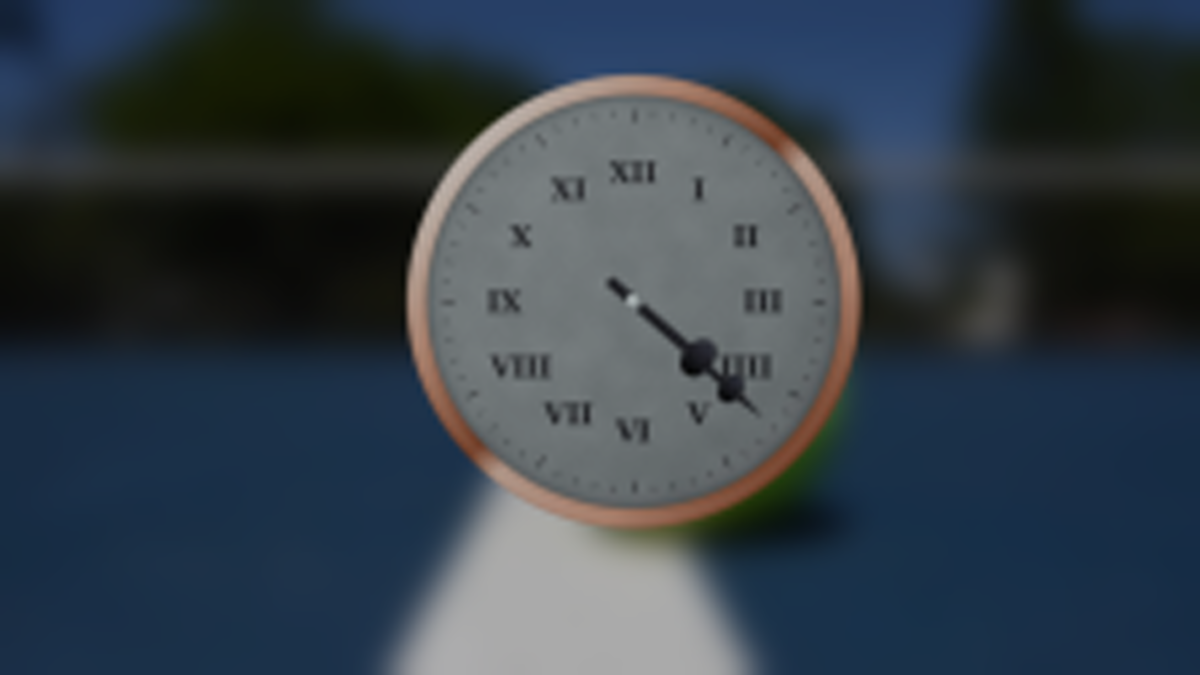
h=4 m=22
